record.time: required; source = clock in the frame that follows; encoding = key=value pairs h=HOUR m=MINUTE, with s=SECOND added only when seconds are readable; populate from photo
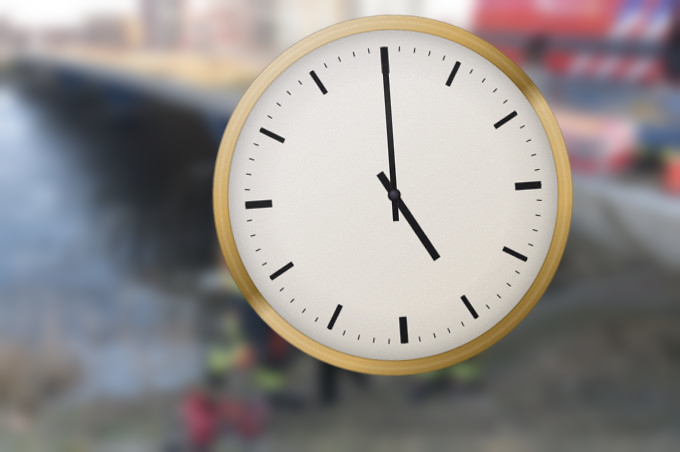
h=5 m=0
